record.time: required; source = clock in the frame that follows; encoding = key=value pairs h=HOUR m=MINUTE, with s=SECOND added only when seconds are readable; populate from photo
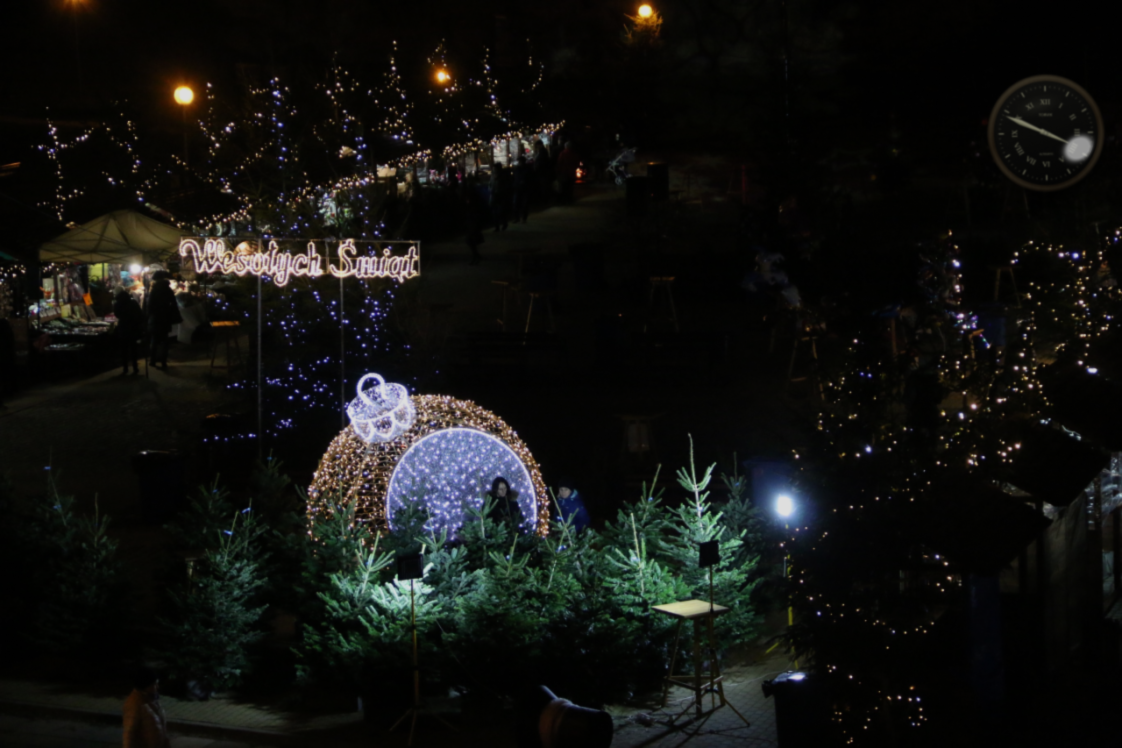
h=3 m=49
